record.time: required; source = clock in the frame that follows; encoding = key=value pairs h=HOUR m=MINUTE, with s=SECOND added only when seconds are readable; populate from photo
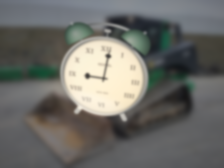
h=9 m=1
